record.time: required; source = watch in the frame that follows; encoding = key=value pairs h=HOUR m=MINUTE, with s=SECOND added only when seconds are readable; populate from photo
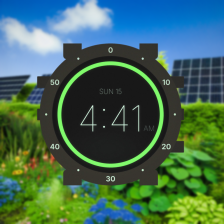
h=4 m=41
